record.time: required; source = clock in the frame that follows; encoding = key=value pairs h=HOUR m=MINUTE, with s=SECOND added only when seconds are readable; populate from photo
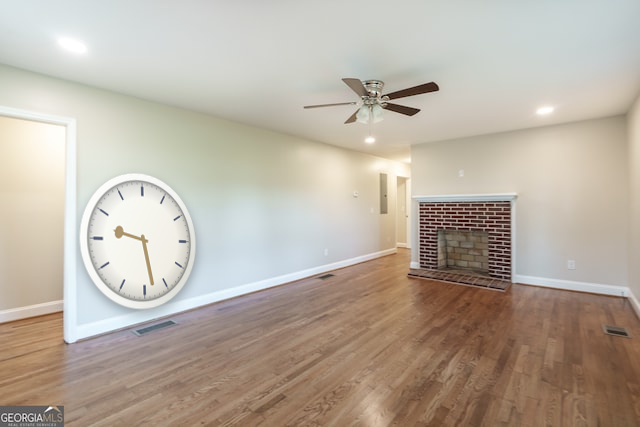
h=9 m=28
